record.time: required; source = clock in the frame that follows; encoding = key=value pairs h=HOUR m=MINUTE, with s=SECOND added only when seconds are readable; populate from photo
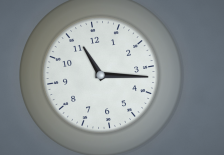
h=11 m=17
